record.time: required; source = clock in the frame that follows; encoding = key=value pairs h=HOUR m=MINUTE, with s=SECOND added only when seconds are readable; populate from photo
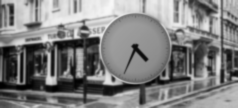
h=4 m=34
